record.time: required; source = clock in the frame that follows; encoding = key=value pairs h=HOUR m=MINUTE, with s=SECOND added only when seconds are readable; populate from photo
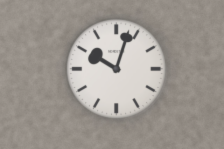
h=10 m=3
